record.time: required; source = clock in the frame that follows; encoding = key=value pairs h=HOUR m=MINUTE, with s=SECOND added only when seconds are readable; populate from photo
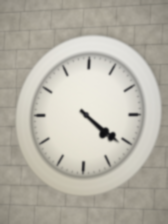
h=4 m=21
